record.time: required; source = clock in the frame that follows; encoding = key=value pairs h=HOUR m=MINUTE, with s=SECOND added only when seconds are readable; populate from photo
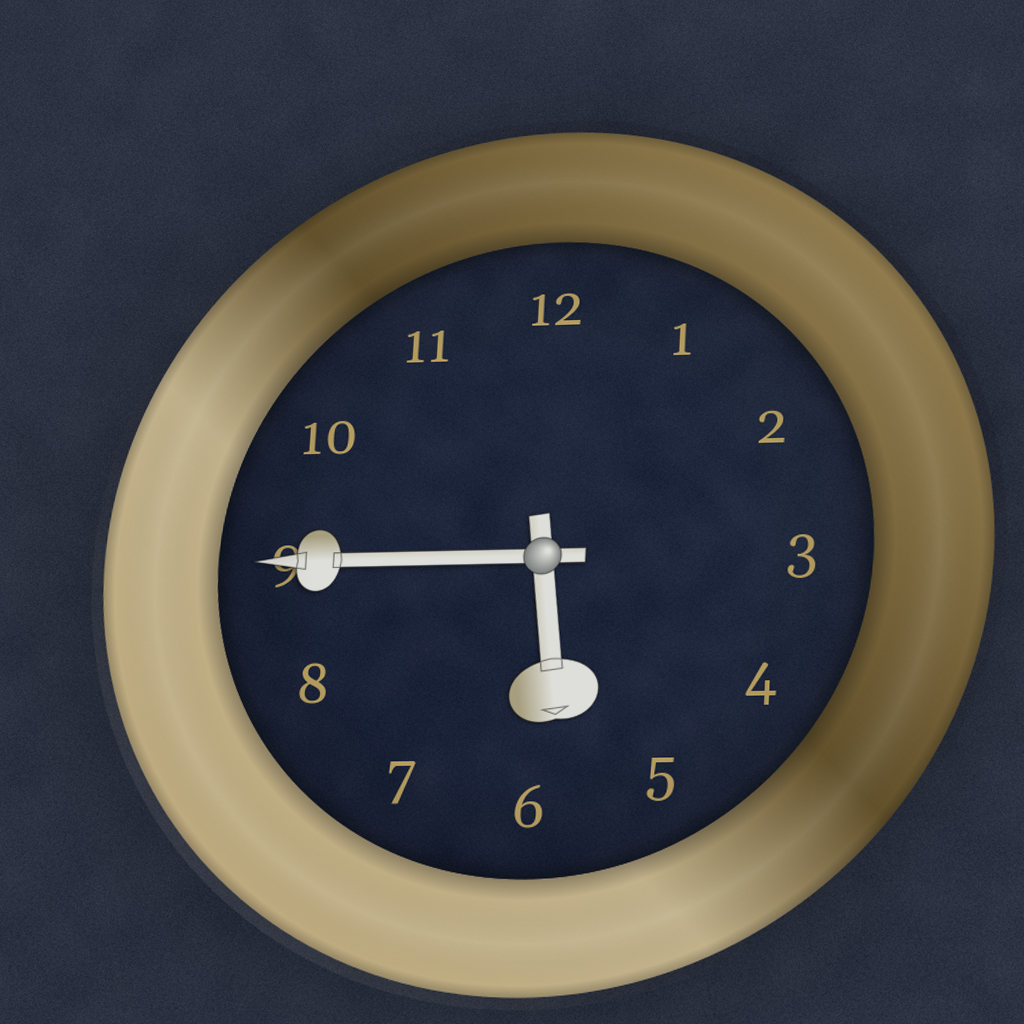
h=5 m=45
